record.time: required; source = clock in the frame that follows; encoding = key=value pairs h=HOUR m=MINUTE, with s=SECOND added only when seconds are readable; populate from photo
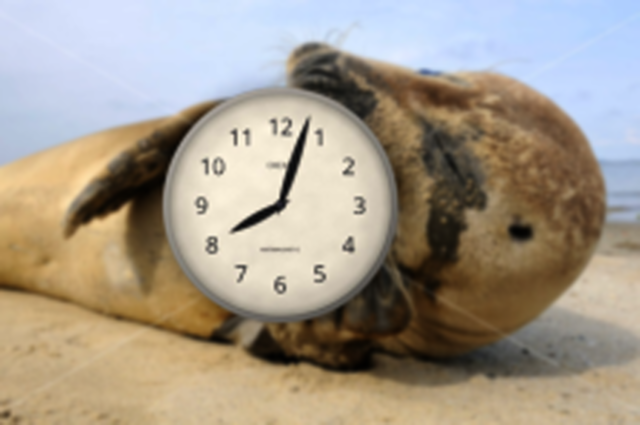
h=8 m=3
